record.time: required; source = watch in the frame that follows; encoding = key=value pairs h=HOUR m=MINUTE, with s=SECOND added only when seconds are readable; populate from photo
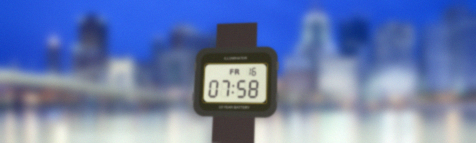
h=7 m=58
